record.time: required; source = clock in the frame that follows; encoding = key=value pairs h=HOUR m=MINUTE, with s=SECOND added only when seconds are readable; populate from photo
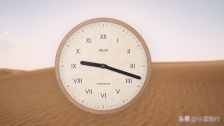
h=9 m=18
